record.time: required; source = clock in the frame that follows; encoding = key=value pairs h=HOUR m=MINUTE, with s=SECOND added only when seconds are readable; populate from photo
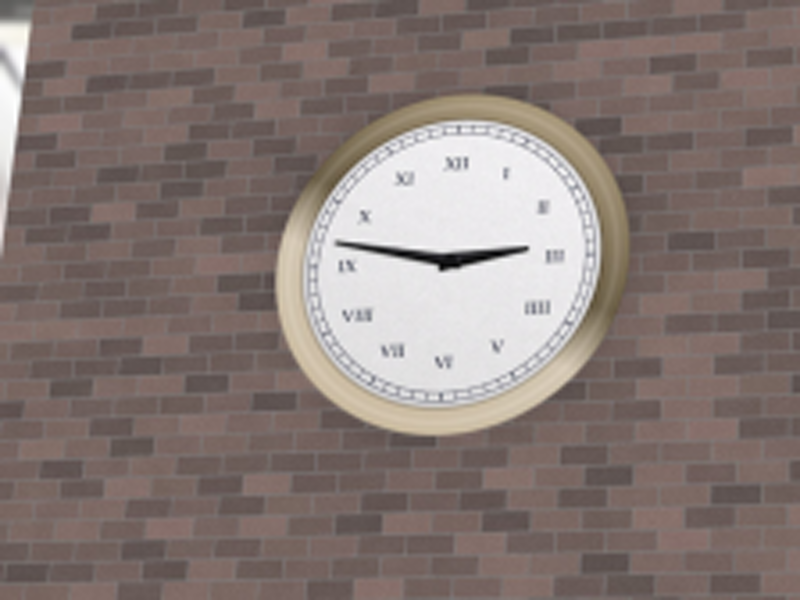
h=2 m=47
